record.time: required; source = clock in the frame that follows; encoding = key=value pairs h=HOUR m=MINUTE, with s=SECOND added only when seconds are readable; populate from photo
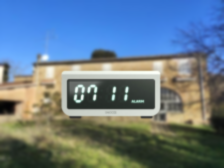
h=7 m=11
